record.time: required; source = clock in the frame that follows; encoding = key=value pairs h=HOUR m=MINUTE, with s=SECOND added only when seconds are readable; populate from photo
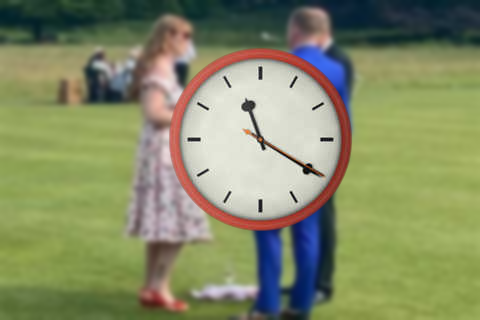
h=11 m=20 s=20
